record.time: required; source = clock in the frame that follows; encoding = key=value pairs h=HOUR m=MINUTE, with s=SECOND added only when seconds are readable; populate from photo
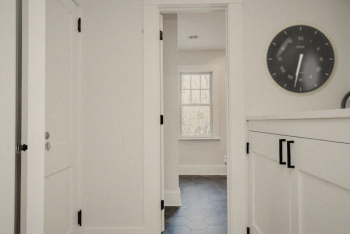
h=6 m=32
